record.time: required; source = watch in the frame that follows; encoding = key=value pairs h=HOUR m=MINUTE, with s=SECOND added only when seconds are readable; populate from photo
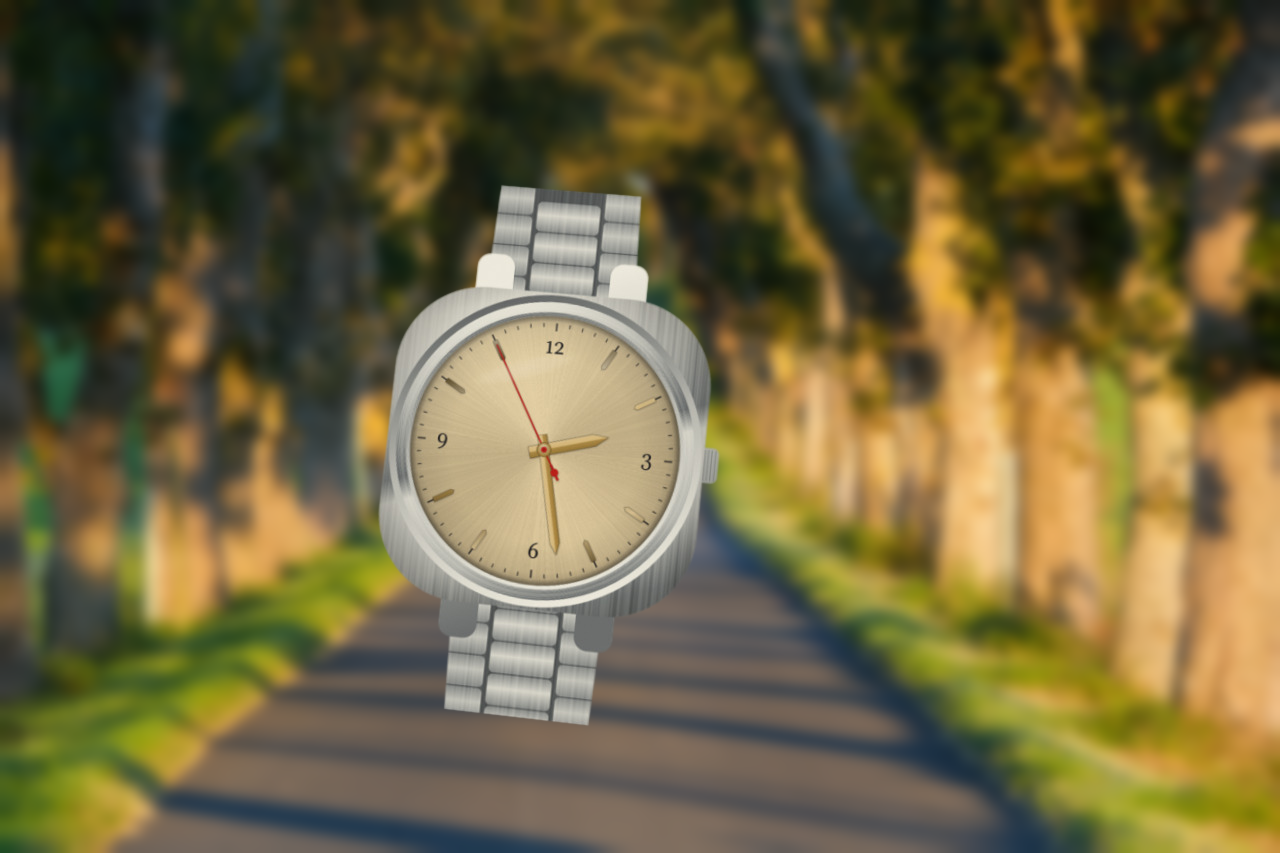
h=2 m=27 s=55
